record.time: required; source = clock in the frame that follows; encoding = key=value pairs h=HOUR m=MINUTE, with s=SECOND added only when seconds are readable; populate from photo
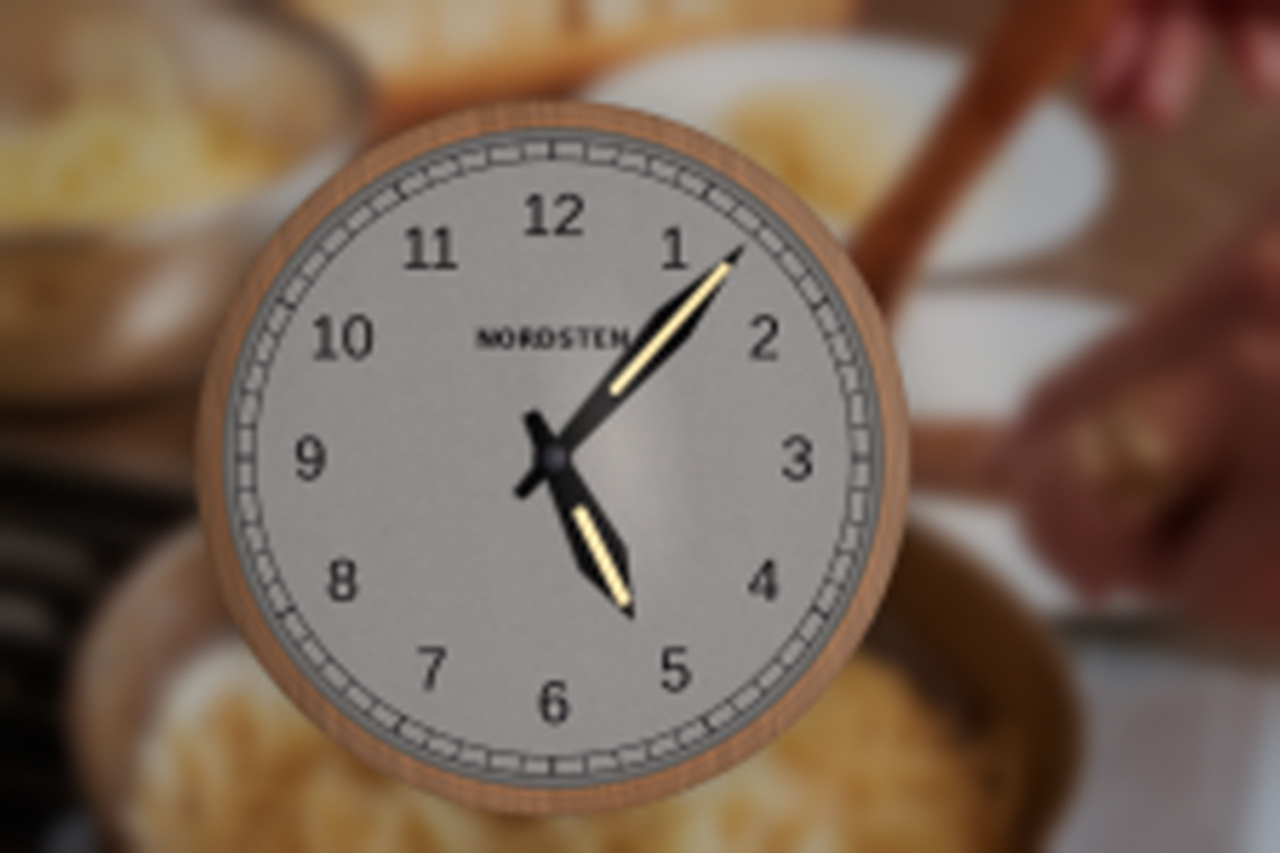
h=5 m=7
